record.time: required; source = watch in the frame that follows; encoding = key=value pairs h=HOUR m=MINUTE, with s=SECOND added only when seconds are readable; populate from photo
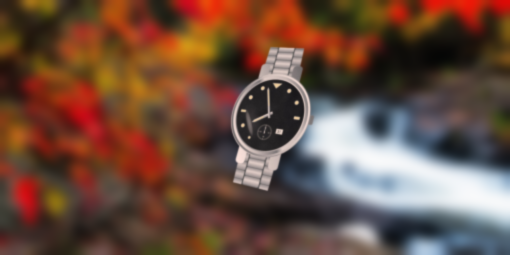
h=7 m=57
